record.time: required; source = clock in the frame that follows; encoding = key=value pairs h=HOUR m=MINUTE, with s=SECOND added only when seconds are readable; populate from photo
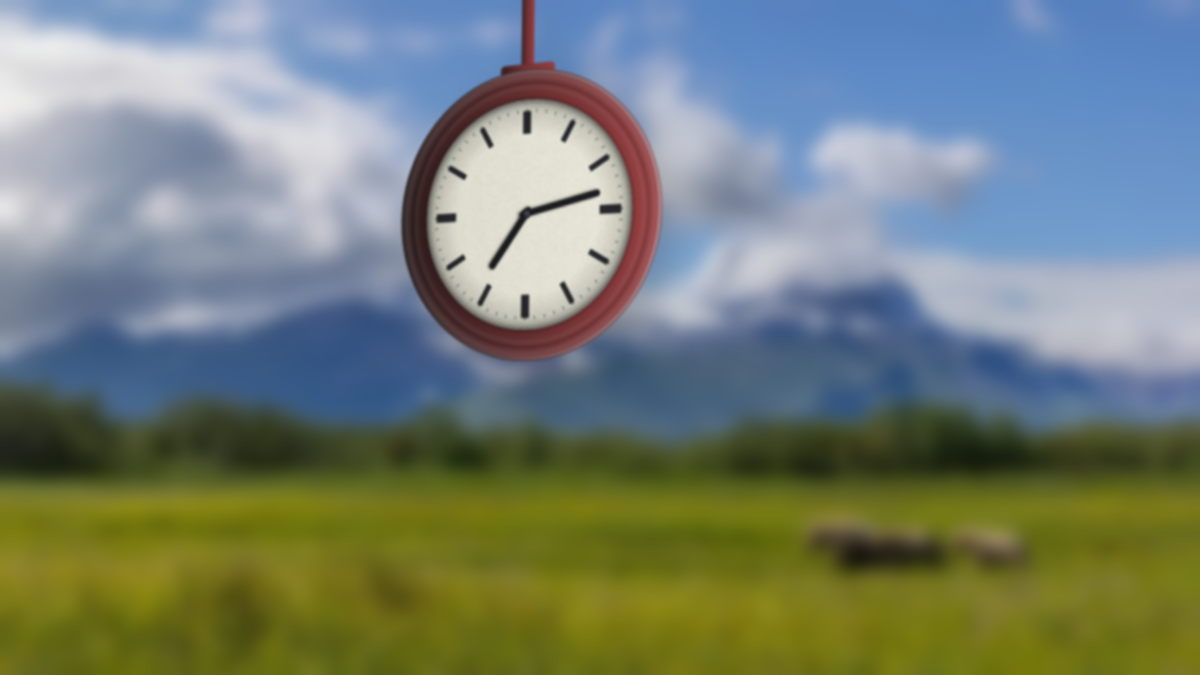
h=7 m=13
